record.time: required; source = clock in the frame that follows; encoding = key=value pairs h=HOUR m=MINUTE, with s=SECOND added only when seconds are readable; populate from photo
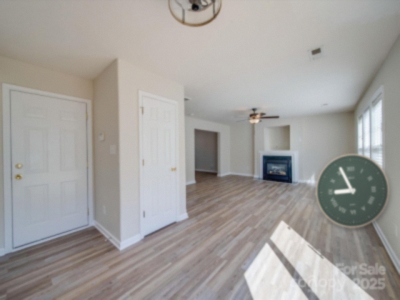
h=8 m=56
